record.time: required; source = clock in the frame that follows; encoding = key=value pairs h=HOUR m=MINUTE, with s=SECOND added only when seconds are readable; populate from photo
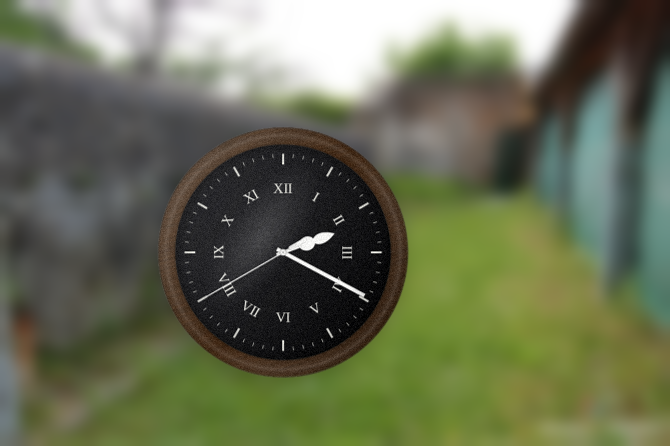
h=2 m=19 s=40
